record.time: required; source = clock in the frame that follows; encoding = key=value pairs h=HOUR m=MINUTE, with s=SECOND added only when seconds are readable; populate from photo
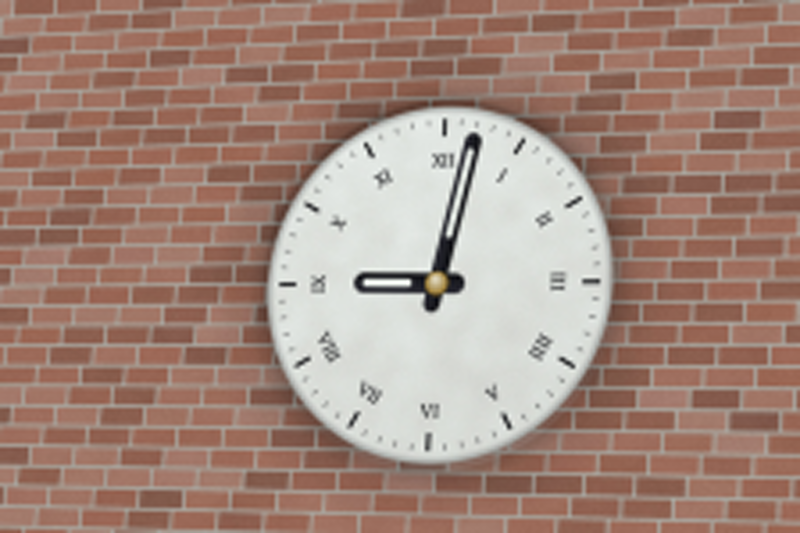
h=9 m=2
